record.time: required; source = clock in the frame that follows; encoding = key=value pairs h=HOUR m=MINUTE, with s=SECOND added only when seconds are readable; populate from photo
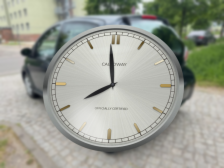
h=7 m=59
